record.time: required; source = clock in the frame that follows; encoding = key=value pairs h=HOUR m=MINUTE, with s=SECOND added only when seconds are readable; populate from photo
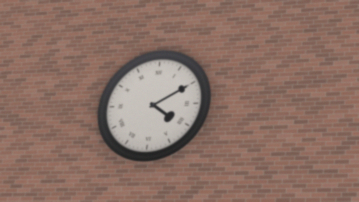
h=4 m=10
